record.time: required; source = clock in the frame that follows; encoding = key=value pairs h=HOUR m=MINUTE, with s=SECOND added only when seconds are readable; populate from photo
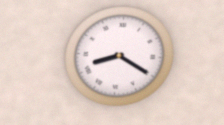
h=8 m=20
